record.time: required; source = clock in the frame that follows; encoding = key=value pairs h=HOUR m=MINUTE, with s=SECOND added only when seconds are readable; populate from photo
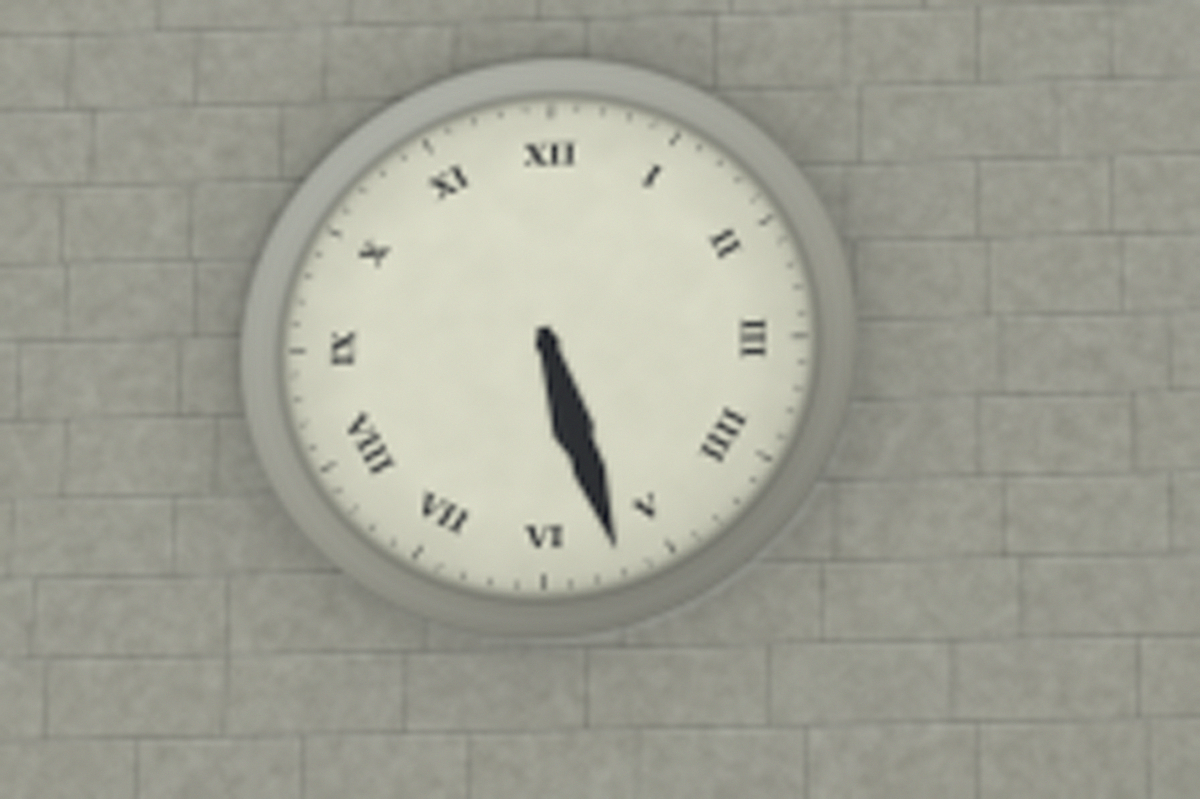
h=5 m=27
